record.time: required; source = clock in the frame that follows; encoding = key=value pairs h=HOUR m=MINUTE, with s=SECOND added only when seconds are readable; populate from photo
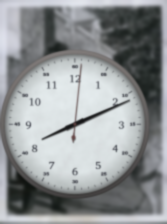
h=8 m=11 s=1
